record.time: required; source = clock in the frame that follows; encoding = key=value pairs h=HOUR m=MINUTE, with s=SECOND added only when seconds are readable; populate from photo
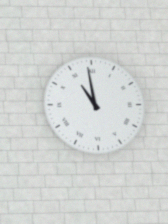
h=10 m=59
